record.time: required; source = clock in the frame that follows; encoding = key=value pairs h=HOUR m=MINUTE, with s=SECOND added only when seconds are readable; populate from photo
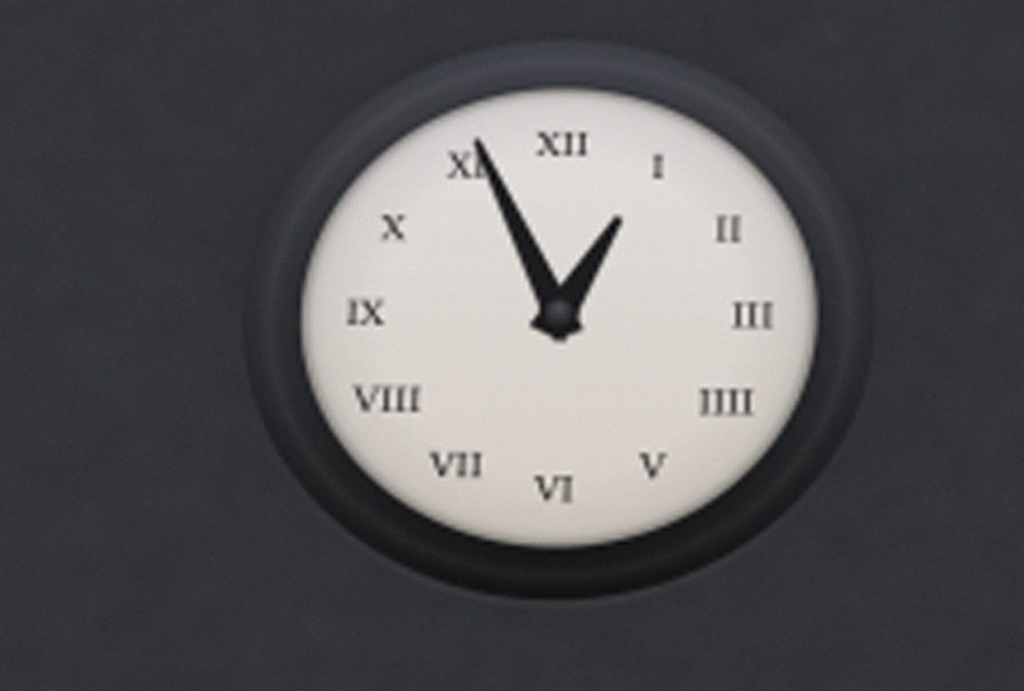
h=12 m=56
